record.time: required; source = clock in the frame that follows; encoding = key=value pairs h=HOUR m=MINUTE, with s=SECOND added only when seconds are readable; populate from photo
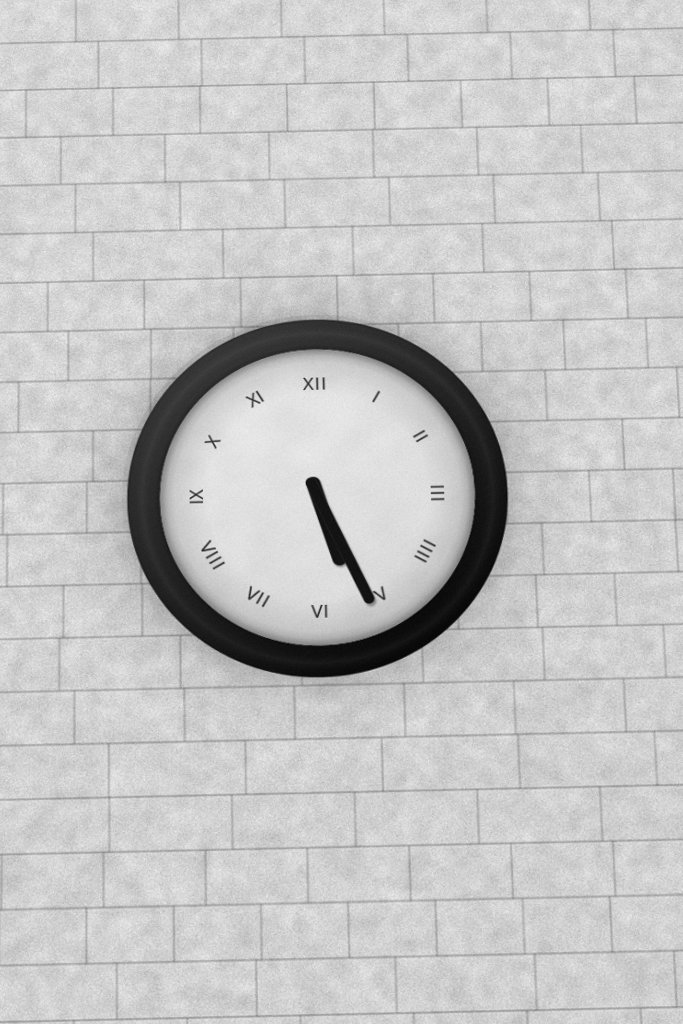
h=5 m=26
